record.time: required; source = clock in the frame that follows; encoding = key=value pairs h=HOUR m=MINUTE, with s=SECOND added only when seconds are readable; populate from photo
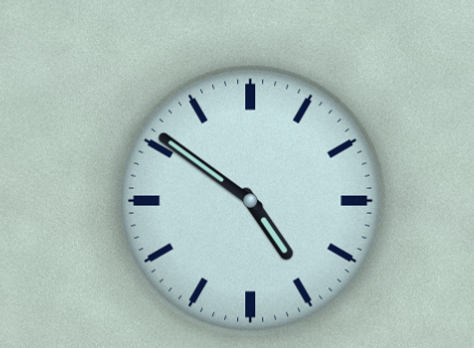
h=4 m=51
